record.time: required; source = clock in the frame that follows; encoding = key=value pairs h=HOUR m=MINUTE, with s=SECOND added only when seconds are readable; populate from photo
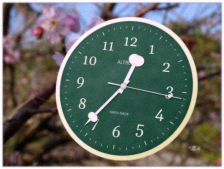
h=12 m=36 s=16
